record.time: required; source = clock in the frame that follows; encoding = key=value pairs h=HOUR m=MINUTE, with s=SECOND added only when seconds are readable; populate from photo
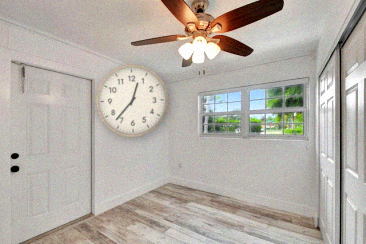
h=12 m=37
